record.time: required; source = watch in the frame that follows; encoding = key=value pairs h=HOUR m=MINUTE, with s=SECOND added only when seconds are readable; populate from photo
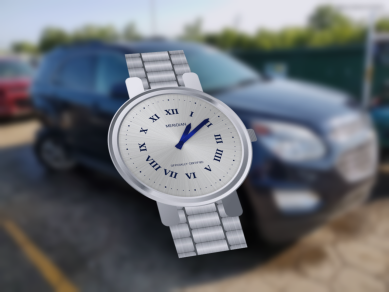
h=1 m=9
